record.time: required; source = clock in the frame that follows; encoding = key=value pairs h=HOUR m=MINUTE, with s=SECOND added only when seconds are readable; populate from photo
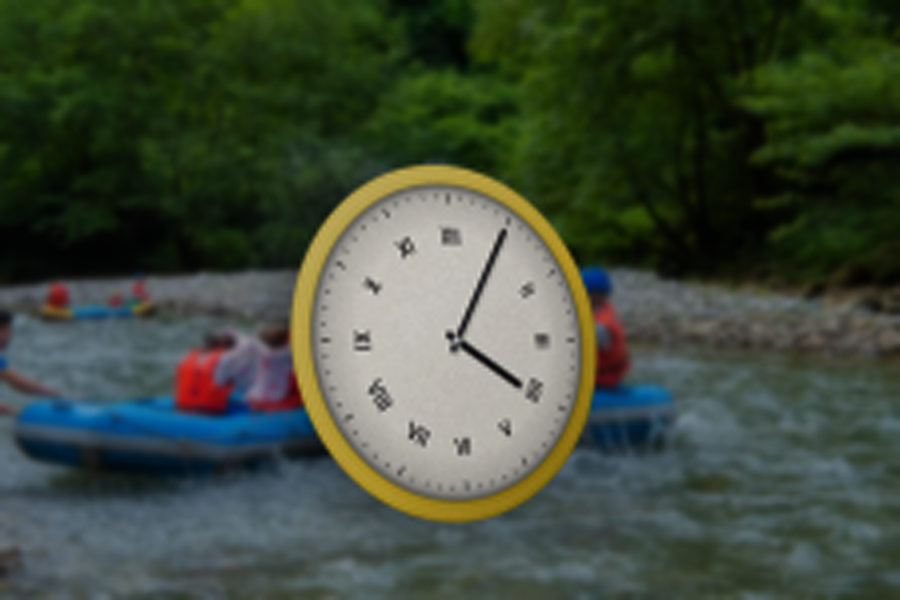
h=4 m=5
